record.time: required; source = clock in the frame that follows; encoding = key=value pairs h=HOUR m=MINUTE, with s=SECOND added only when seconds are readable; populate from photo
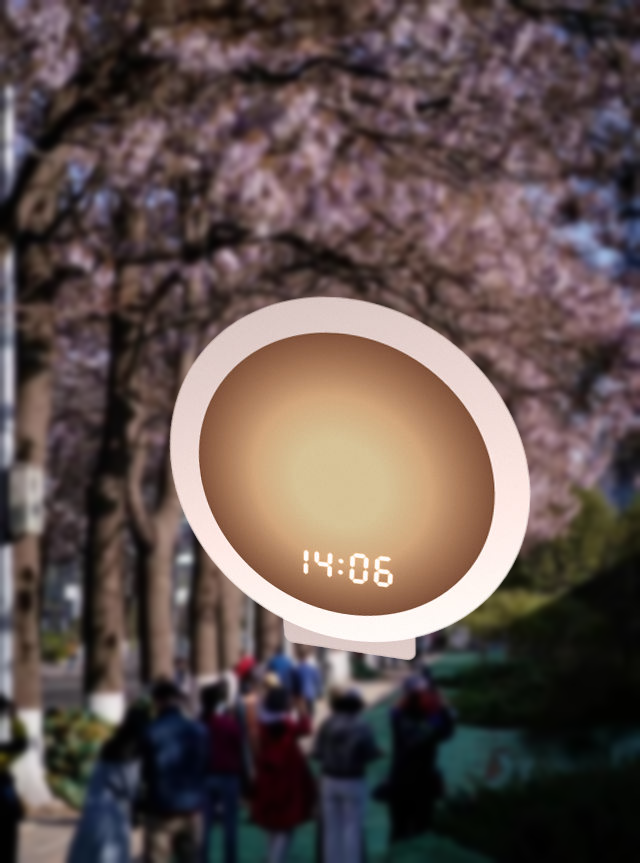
h=14 m=6
